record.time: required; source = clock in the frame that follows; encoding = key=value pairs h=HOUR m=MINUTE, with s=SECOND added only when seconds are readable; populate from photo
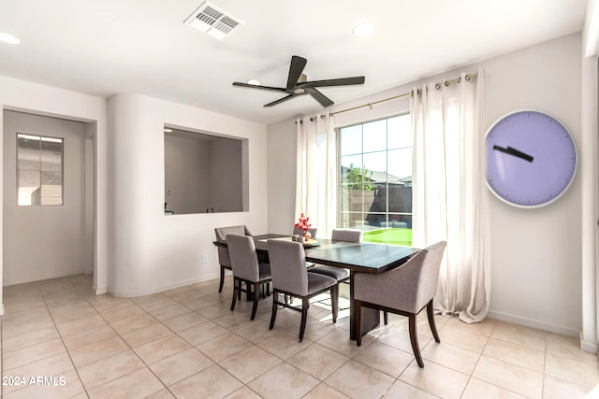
h=9 m=48
